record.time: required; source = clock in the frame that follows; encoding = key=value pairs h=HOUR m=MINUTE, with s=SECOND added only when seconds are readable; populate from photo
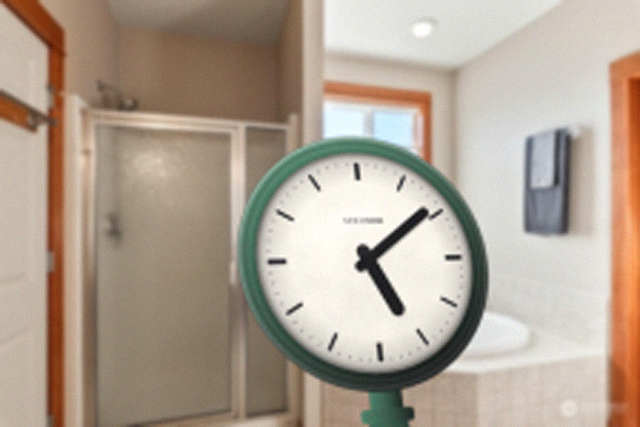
h=5 m=9
